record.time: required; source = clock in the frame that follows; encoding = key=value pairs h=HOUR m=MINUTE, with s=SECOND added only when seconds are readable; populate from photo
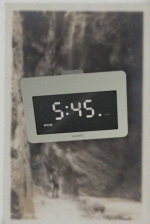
h=5 m=45
